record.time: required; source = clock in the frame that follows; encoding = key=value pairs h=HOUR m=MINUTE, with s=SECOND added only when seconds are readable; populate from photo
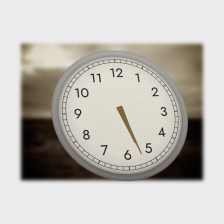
h=5 m=27
